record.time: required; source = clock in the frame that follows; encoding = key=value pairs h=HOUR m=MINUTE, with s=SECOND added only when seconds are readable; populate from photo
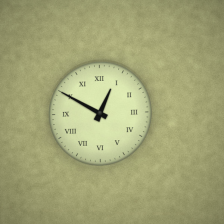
h=12 m=50
